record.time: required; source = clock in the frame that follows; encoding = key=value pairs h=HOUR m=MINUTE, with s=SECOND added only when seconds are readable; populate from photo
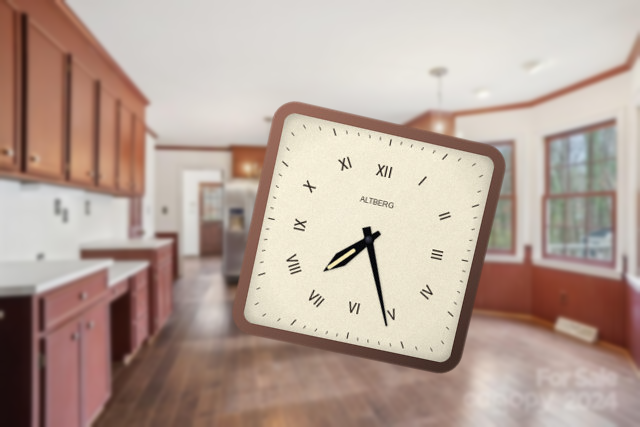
h=7 m=26
